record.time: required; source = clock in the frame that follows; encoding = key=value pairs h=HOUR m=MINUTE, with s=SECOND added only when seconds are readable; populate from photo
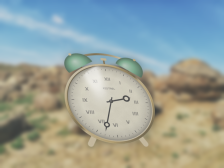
h=2 m=33
